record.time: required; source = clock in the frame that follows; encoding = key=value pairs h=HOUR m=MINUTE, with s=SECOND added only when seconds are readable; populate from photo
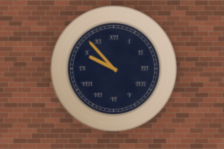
h=9 m=53
